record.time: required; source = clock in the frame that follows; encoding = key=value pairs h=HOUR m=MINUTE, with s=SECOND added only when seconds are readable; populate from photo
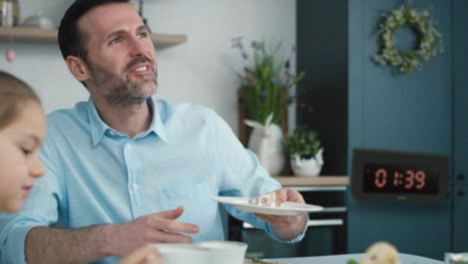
h=1 m=39
